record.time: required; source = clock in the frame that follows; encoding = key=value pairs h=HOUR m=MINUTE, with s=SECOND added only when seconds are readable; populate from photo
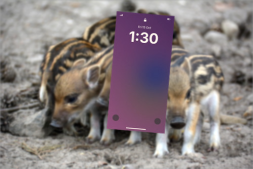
h=1 m=30
